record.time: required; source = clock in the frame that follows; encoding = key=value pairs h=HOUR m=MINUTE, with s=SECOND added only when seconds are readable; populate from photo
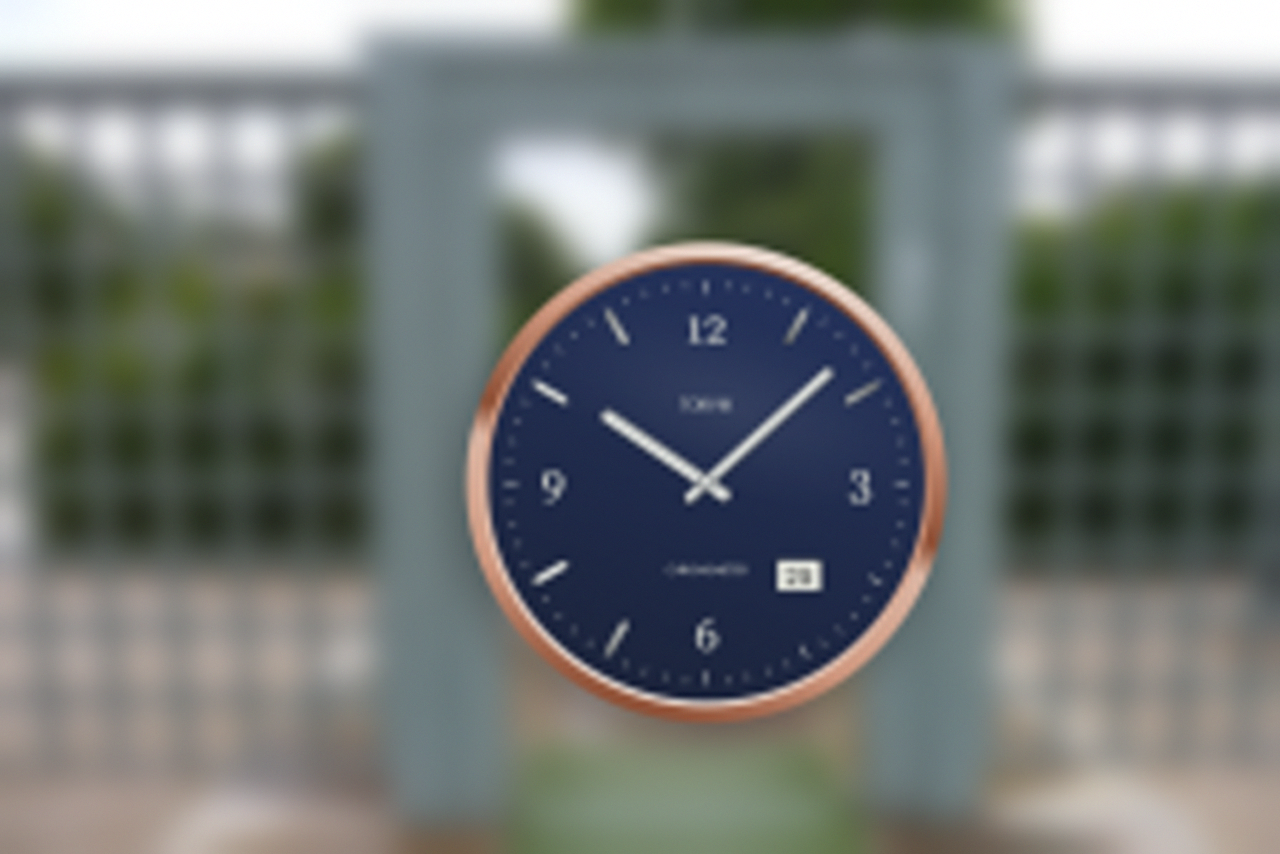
h=10 m=8
